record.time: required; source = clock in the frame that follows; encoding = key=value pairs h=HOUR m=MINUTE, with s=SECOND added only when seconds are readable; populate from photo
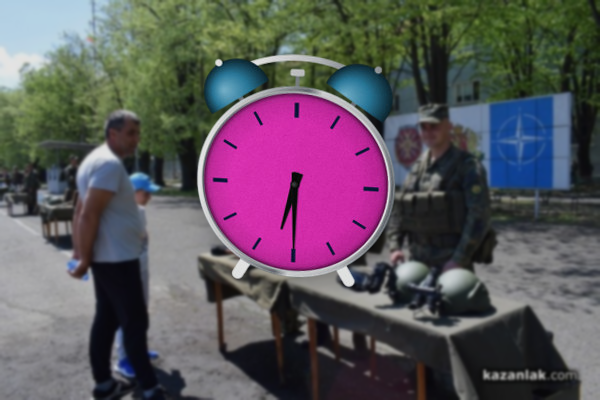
h=6 m=30
